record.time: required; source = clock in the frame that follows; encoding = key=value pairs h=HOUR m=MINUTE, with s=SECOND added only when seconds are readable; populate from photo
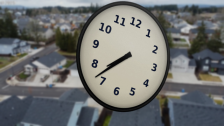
h=7 m=37
